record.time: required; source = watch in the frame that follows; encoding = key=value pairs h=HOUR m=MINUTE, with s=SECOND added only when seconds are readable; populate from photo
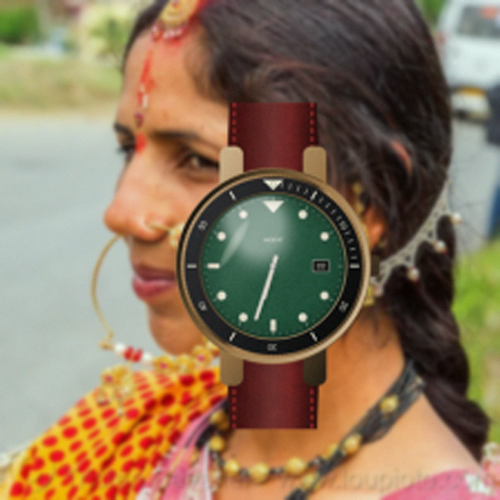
h=6 m=33
